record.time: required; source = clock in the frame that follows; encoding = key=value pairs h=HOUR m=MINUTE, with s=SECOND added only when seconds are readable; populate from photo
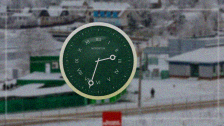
h=2 m=33
